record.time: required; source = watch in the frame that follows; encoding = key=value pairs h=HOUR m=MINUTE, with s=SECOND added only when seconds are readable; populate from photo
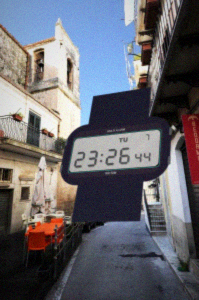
h=23 m=26 s=44
